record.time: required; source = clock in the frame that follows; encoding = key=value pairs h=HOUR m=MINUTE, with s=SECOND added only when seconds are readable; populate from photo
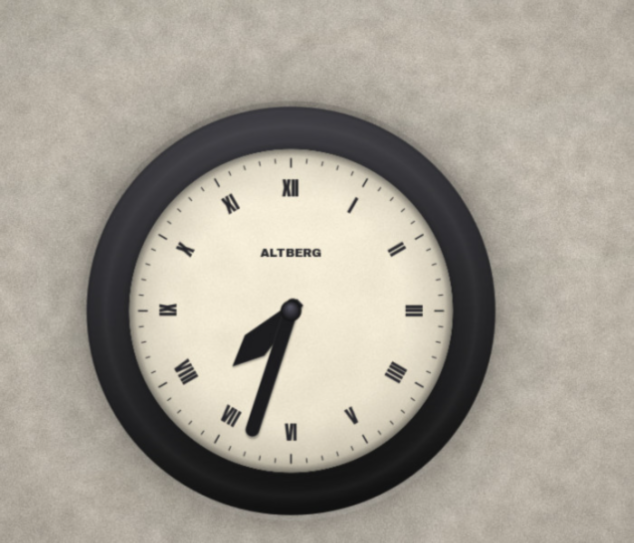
h=7 m=33
